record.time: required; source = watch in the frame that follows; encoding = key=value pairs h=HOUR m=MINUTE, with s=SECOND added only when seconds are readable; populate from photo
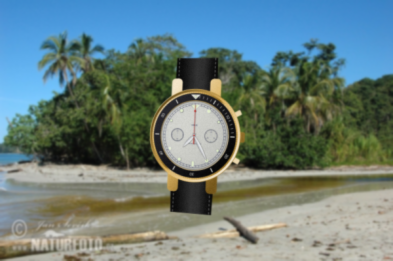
h=7 m=25
